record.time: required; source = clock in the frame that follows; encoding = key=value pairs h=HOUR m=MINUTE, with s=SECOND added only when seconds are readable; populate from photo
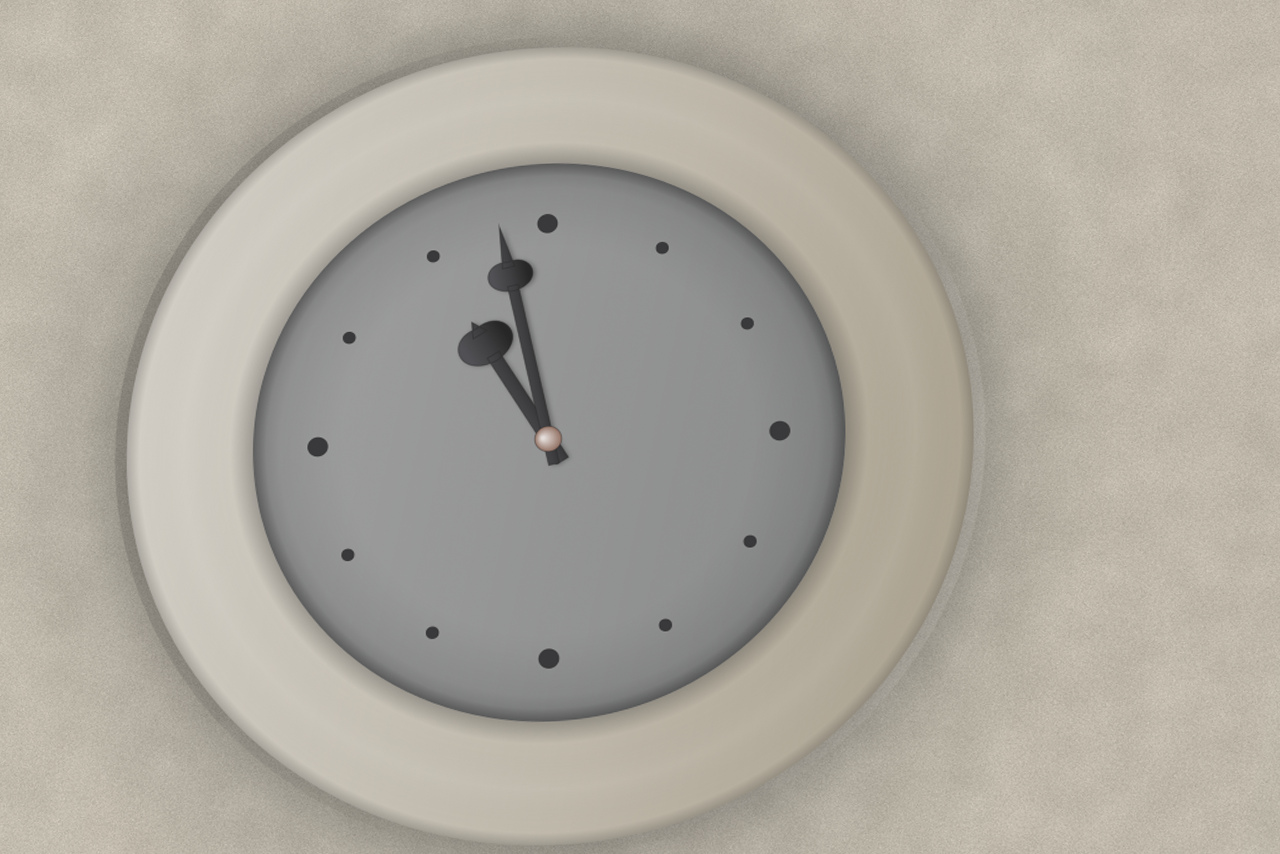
h=10 m=58
